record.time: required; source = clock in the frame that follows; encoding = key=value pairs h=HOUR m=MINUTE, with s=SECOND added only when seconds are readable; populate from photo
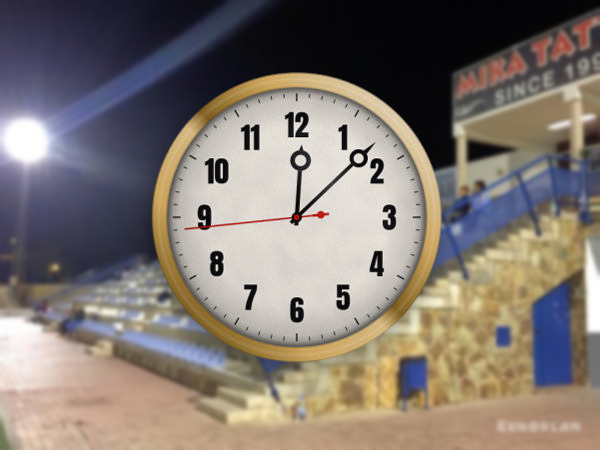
h=12 m=7 s=44
